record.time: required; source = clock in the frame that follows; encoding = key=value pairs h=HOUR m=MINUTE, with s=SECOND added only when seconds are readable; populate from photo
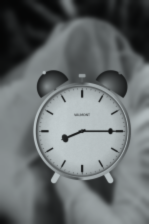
h=8 m=15
